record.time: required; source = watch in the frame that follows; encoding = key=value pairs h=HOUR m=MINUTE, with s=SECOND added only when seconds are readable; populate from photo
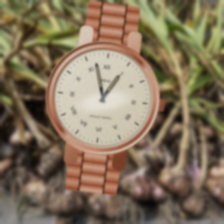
h=12 m=57
